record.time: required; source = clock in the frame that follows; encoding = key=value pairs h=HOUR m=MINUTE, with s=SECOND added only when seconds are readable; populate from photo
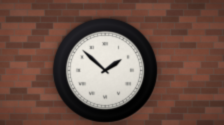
h=1 m=52
